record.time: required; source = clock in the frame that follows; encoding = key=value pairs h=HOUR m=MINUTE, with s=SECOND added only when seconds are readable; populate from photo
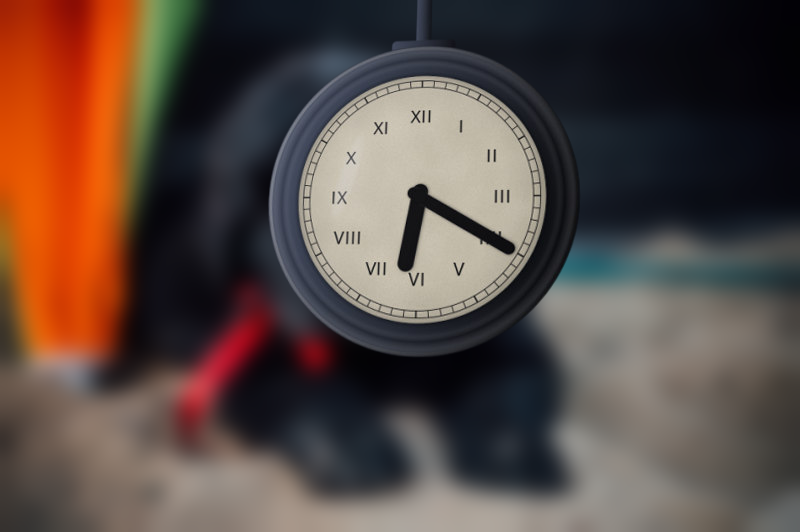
h=6 m=20
